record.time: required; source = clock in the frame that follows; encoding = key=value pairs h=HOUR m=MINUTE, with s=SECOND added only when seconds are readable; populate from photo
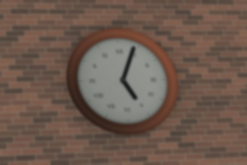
h=5 m=4
